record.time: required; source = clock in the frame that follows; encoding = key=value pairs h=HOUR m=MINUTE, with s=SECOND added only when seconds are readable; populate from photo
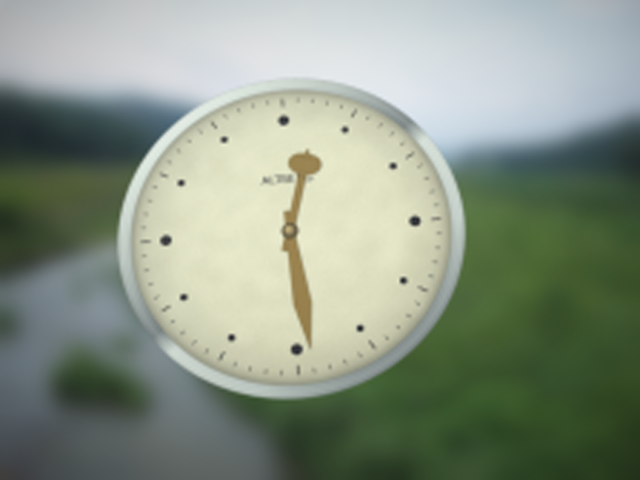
h=12 m=29
